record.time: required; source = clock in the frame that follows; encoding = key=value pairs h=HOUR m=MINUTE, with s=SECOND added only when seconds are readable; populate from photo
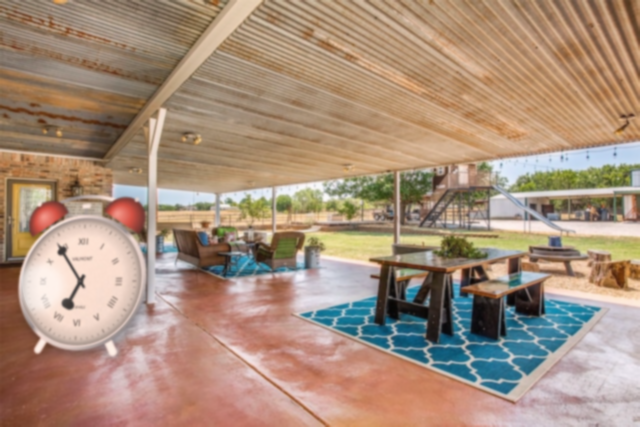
h=6 m=54
